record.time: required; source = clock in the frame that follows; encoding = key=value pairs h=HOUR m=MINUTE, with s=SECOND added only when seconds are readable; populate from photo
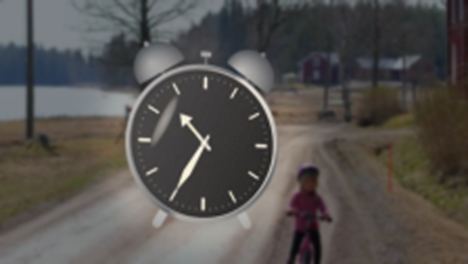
h=10 m=35
